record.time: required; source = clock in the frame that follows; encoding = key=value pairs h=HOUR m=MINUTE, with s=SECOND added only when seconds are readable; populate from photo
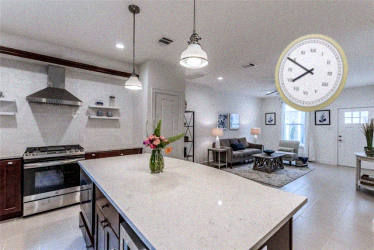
h=7 m=49
